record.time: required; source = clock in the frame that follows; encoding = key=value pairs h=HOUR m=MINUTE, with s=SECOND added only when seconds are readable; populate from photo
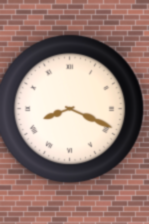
h=8 m=19
